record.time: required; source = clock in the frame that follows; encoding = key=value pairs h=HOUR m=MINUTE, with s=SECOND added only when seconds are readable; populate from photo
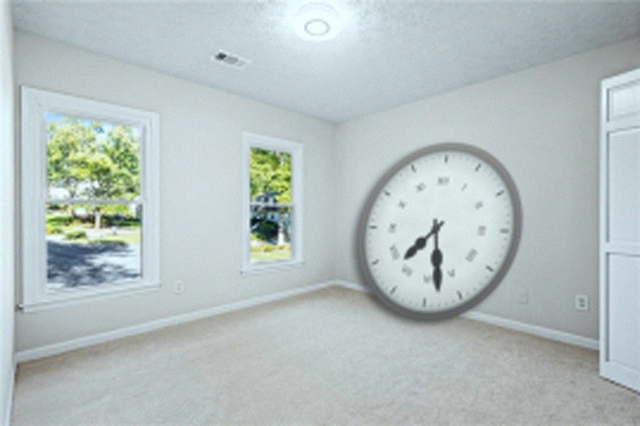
h=7 m=28
